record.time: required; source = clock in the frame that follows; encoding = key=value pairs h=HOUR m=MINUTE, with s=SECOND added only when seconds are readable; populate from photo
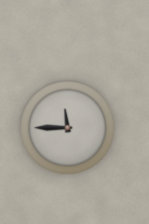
h=11 m=45
